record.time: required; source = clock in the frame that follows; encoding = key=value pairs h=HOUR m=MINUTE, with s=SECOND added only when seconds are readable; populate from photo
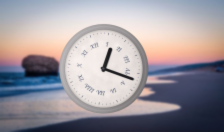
h=1 m=22
